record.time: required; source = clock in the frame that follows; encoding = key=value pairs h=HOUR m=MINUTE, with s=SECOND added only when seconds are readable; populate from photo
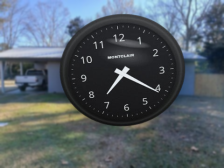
h=7 m=21
